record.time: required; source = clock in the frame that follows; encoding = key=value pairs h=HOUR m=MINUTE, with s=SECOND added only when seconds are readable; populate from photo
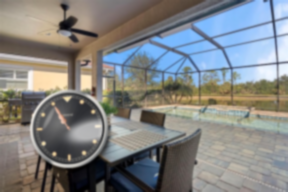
h=10 m=55
